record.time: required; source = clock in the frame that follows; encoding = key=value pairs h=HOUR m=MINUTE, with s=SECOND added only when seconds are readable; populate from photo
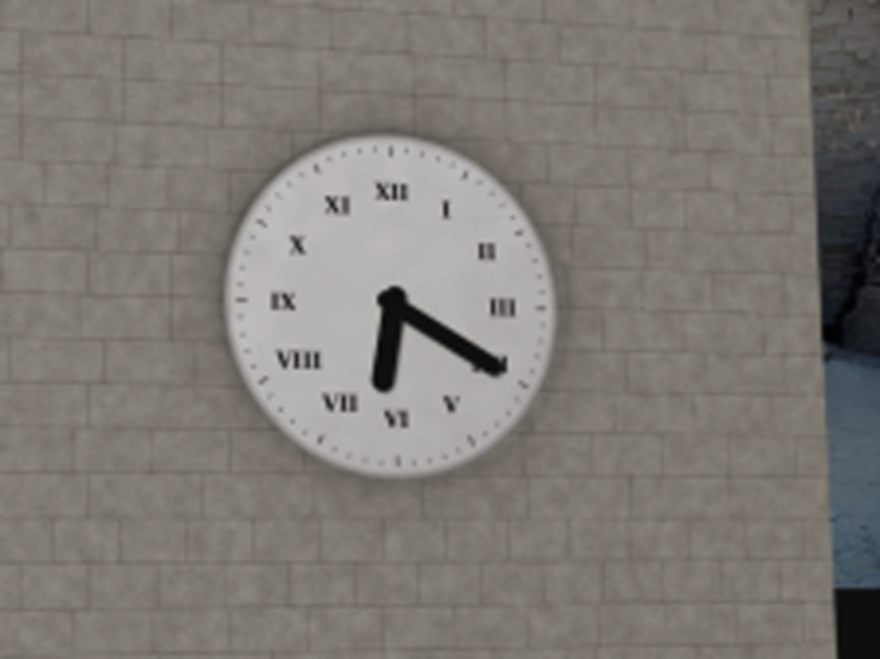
h=6 m=20
